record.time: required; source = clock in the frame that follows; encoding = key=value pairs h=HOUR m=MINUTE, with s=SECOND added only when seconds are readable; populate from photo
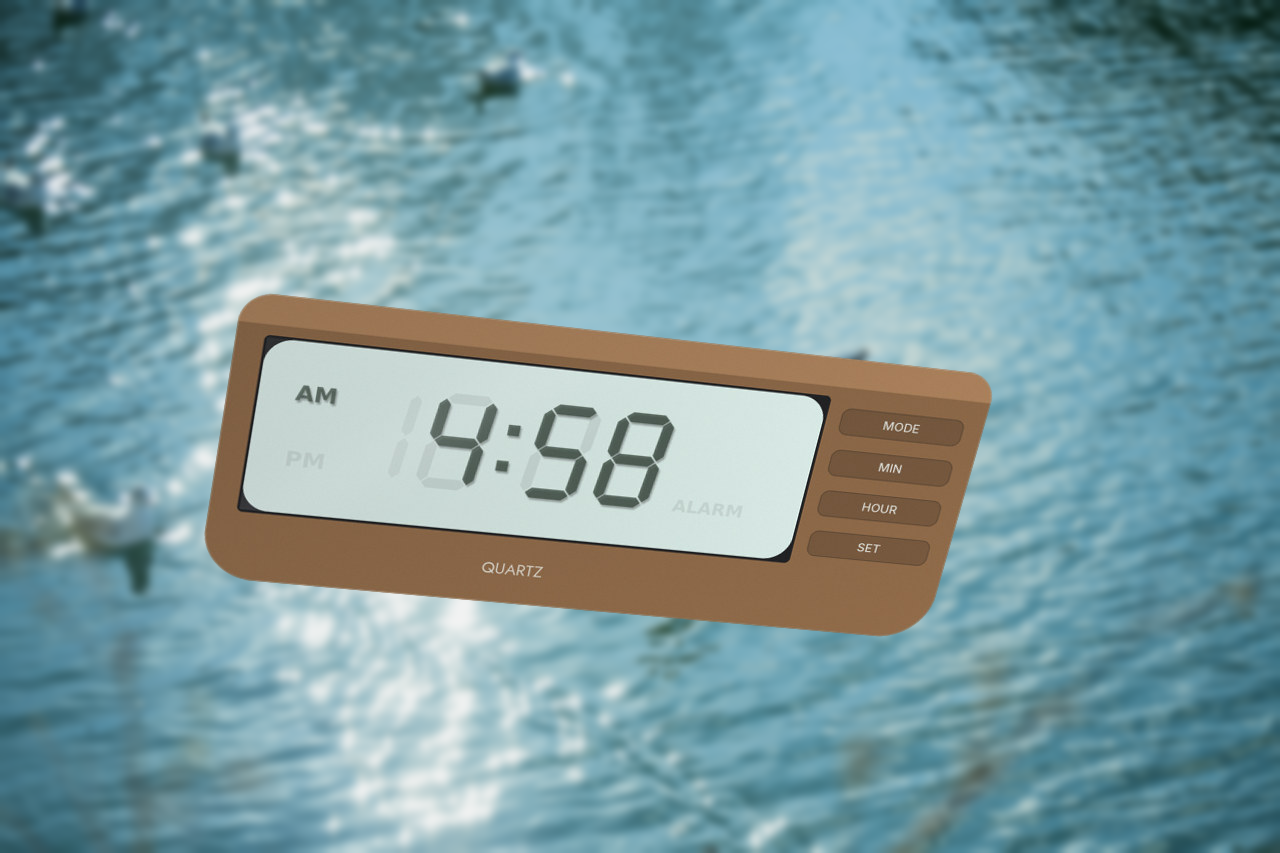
h=4 m=58
